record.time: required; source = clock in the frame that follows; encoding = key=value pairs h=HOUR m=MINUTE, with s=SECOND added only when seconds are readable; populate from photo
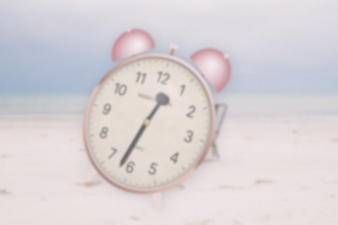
h=12 m=32
